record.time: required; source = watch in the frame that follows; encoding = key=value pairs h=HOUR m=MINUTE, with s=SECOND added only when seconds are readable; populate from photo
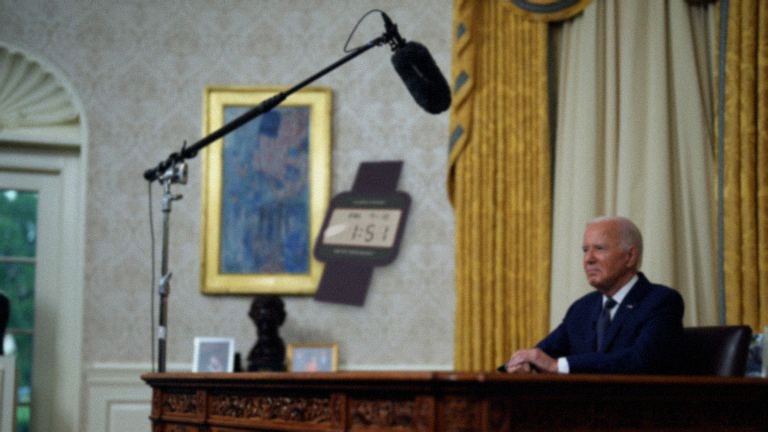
h=1 m=51
